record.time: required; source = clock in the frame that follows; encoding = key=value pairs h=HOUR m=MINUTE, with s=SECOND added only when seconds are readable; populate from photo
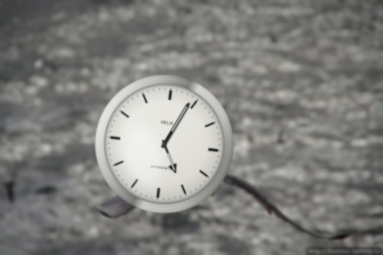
h=5 m=4
